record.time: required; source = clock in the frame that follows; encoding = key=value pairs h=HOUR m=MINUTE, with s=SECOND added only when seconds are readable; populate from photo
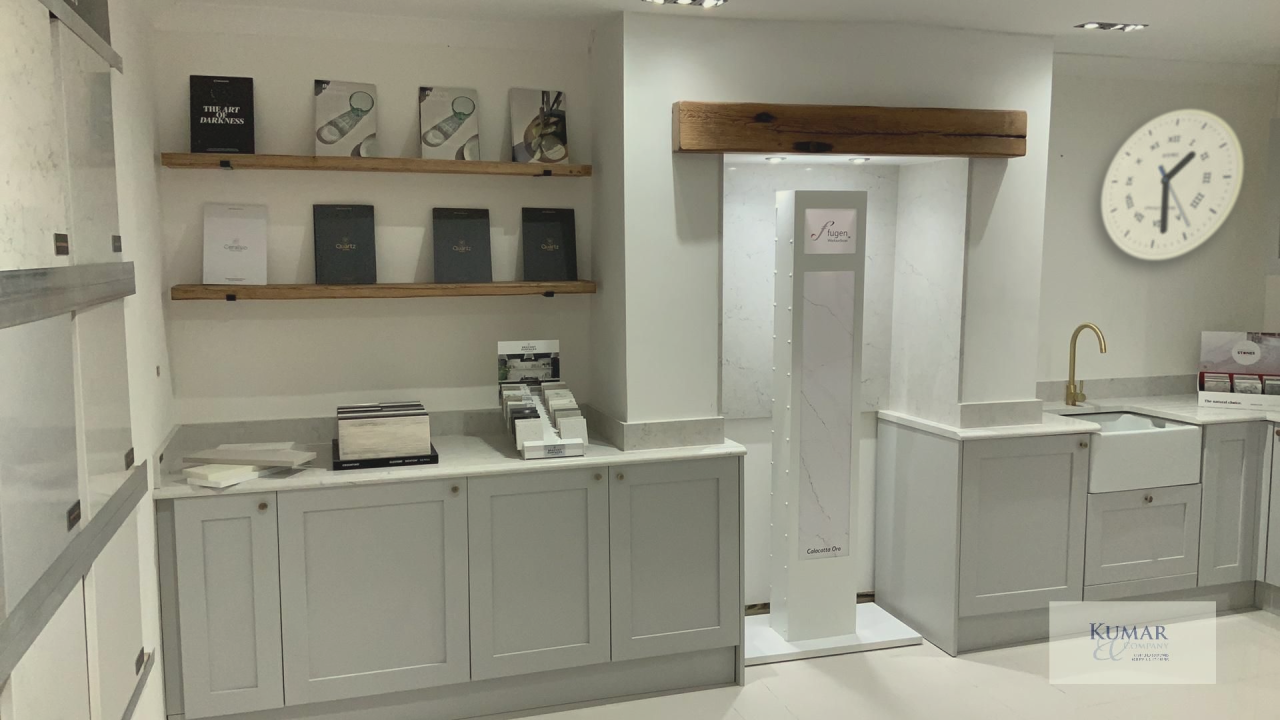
h=1 m=28 s=24
